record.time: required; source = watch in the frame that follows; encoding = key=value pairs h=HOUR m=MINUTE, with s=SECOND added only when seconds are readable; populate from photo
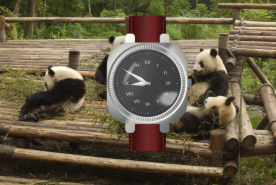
h=8 m=50
